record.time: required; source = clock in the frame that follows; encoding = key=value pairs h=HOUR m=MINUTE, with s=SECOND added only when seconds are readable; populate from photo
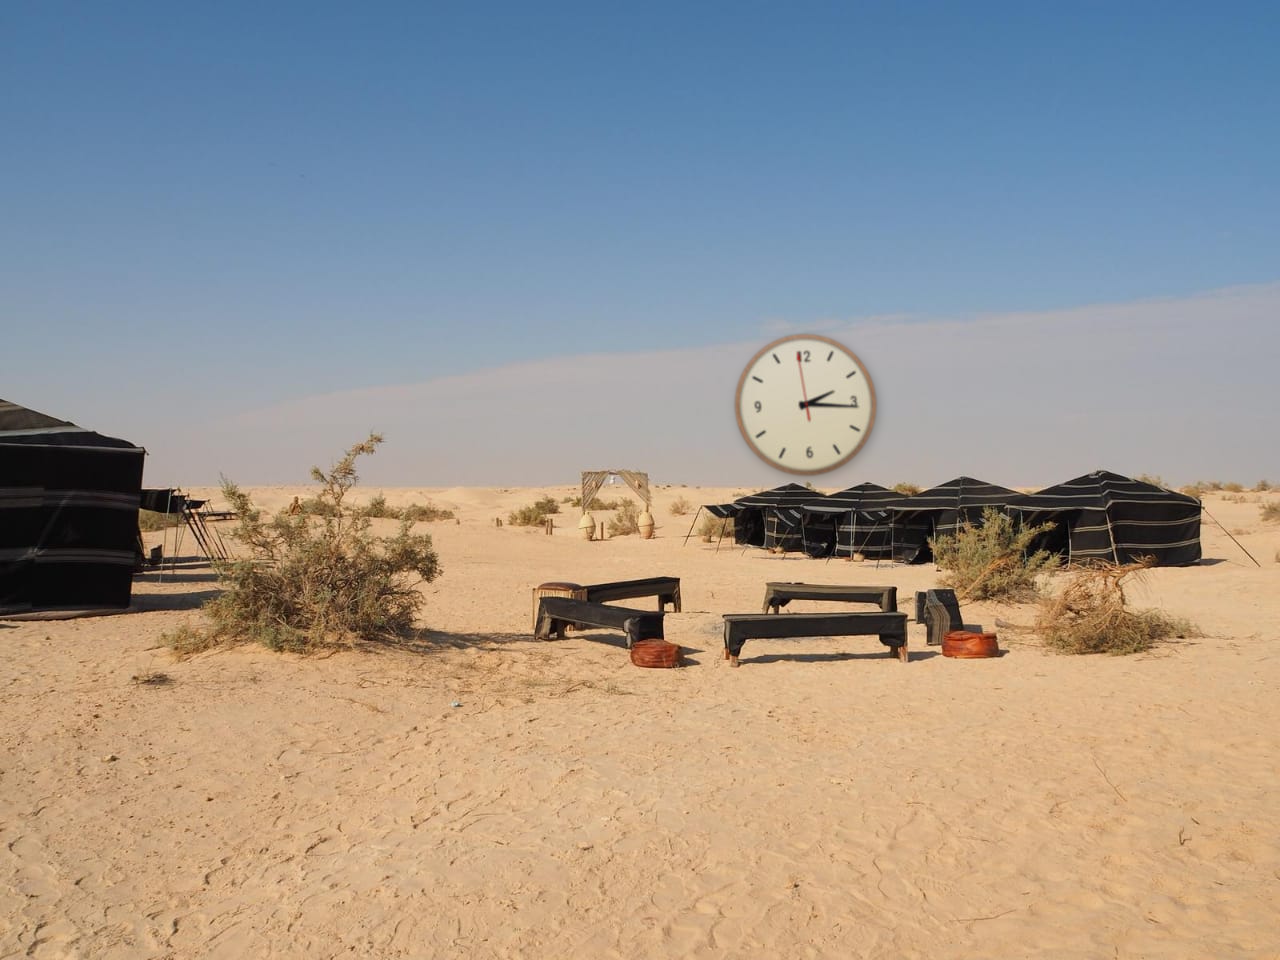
h=2 m=15 s=59
